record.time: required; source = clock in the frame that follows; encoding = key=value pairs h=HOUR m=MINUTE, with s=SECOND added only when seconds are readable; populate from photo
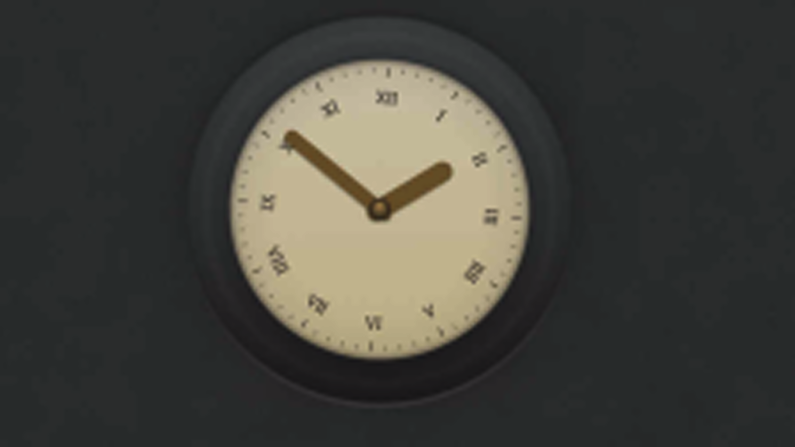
h=1 m=51
